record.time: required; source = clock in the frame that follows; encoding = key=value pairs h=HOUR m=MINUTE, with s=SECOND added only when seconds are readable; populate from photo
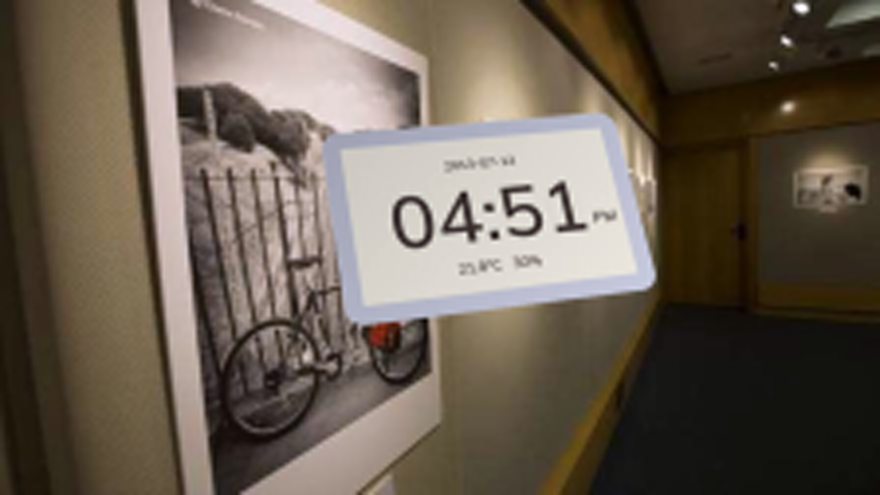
h=4 m=51
